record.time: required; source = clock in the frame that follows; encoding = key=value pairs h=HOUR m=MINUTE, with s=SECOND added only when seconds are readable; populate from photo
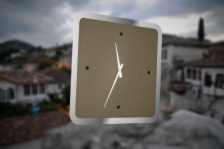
h=11 m=34
